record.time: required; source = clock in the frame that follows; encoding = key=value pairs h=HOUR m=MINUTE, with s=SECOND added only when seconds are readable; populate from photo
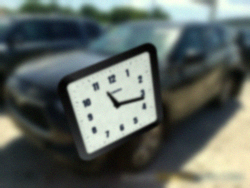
h=11 m=17
